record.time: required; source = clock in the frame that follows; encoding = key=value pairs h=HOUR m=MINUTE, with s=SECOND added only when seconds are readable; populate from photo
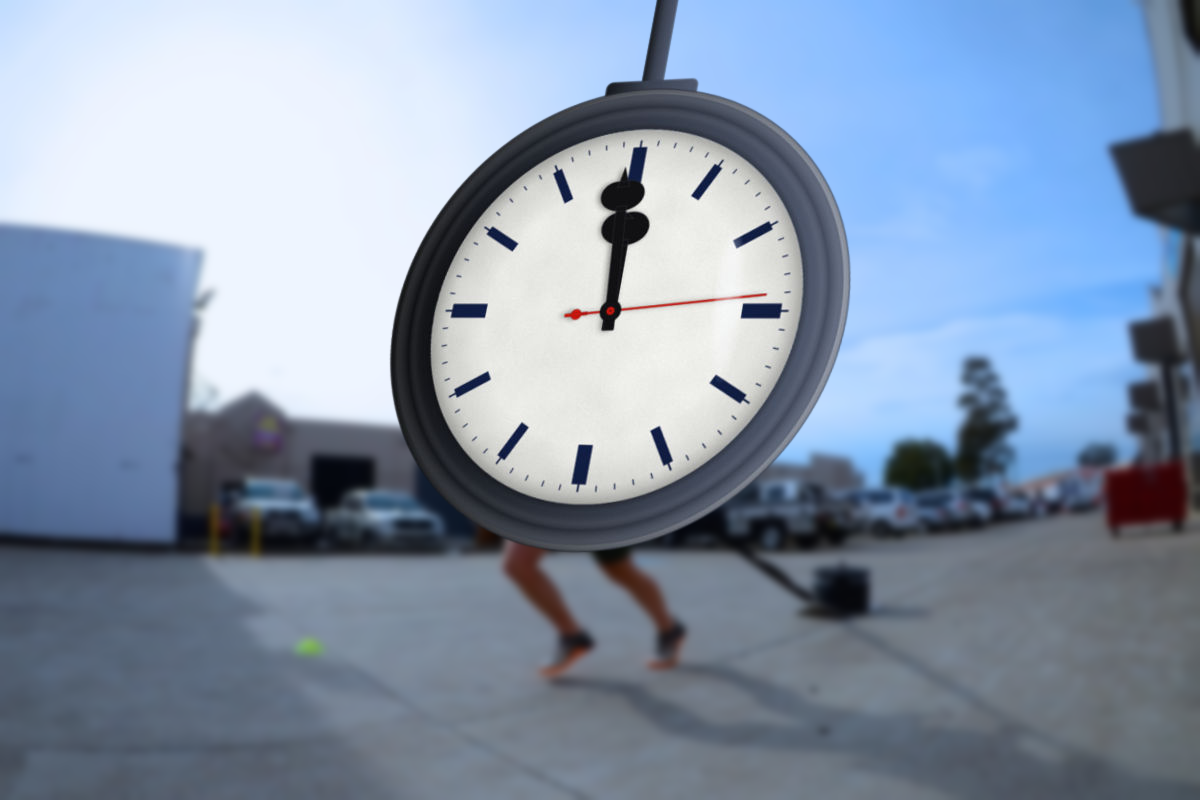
h=11 m=59 s=14
